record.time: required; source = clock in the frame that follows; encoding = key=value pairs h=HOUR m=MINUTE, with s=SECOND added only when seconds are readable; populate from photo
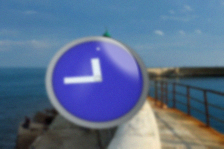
h=11 m=44
